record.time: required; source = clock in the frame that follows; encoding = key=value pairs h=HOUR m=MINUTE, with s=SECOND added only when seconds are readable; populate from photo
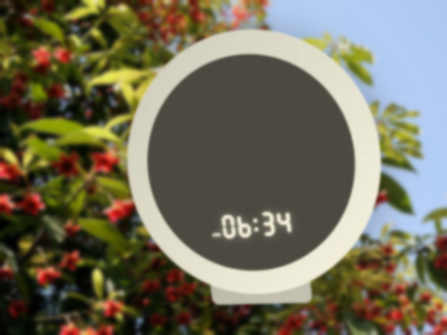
h=6 m=34
